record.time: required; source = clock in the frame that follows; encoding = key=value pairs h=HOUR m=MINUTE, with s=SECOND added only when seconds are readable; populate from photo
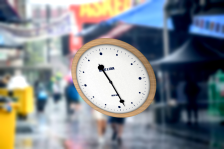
h=11 m=28
